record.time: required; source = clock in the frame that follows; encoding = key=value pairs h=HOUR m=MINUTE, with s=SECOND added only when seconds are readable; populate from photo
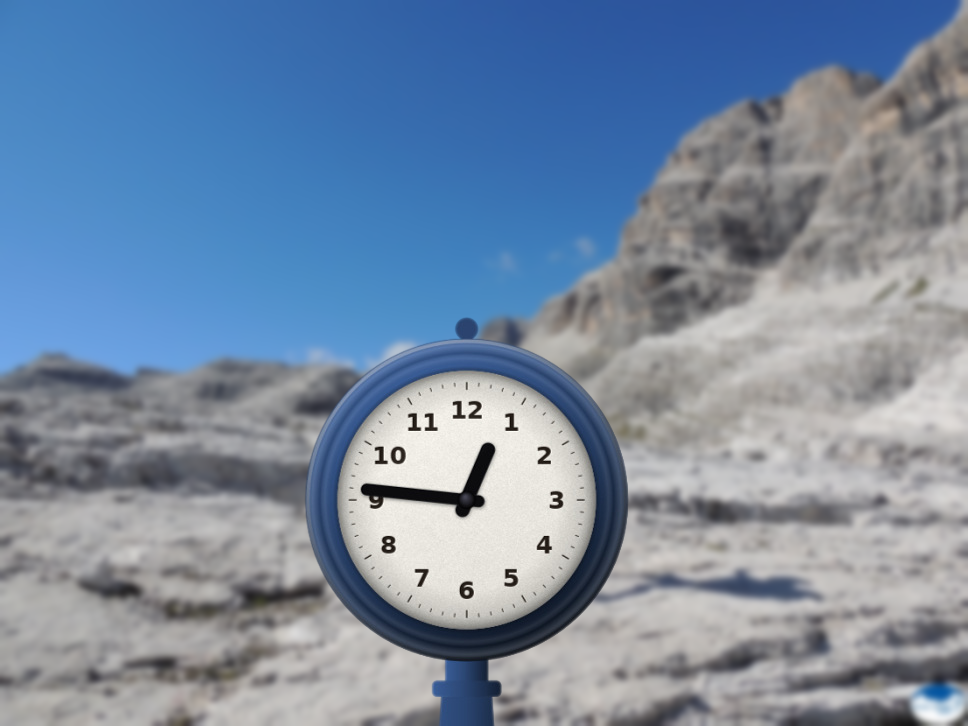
h=12 m=46
